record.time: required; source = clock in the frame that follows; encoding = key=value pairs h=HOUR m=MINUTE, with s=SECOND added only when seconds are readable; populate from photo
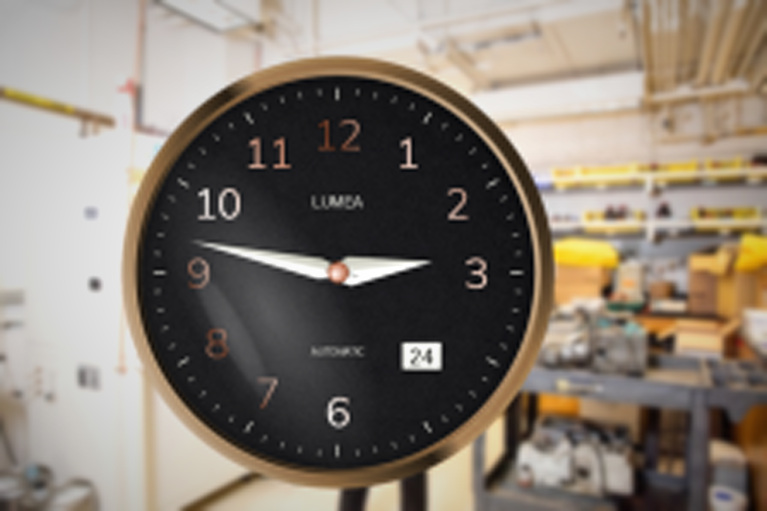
h=2 m=47
